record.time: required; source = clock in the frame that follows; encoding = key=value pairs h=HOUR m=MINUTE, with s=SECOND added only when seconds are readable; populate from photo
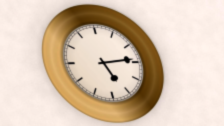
h=5 m=14
